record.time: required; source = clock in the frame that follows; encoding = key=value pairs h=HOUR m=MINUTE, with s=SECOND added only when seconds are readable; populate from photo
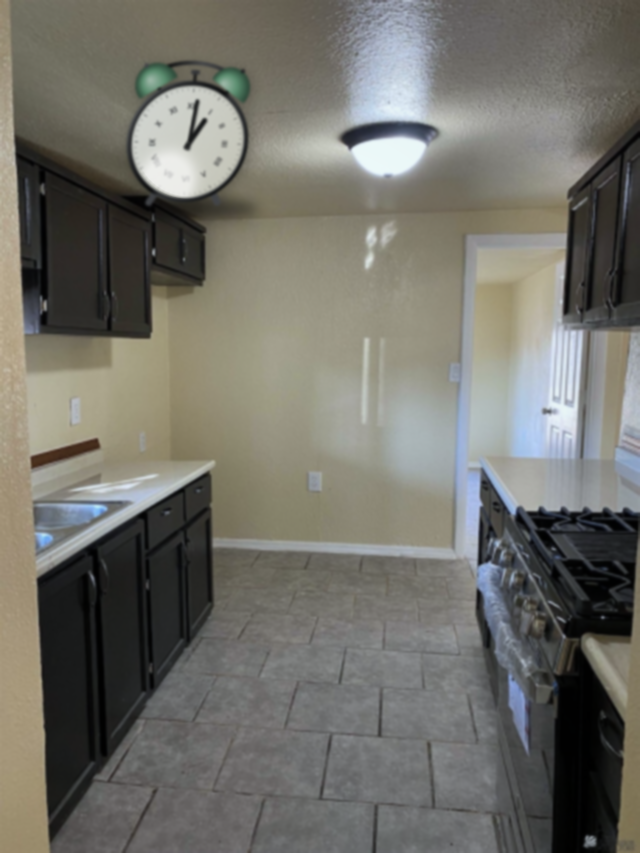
h=1 m=1
